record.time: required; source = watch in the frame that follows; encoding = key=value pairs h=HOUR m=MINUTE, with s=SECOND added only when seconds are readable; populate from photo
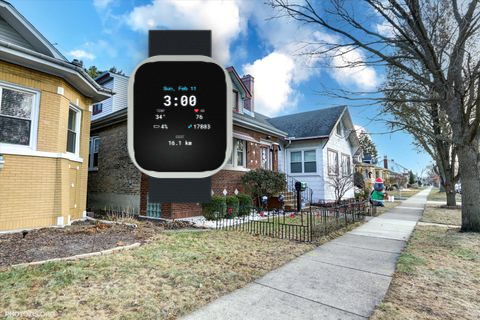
h=3 m=0
